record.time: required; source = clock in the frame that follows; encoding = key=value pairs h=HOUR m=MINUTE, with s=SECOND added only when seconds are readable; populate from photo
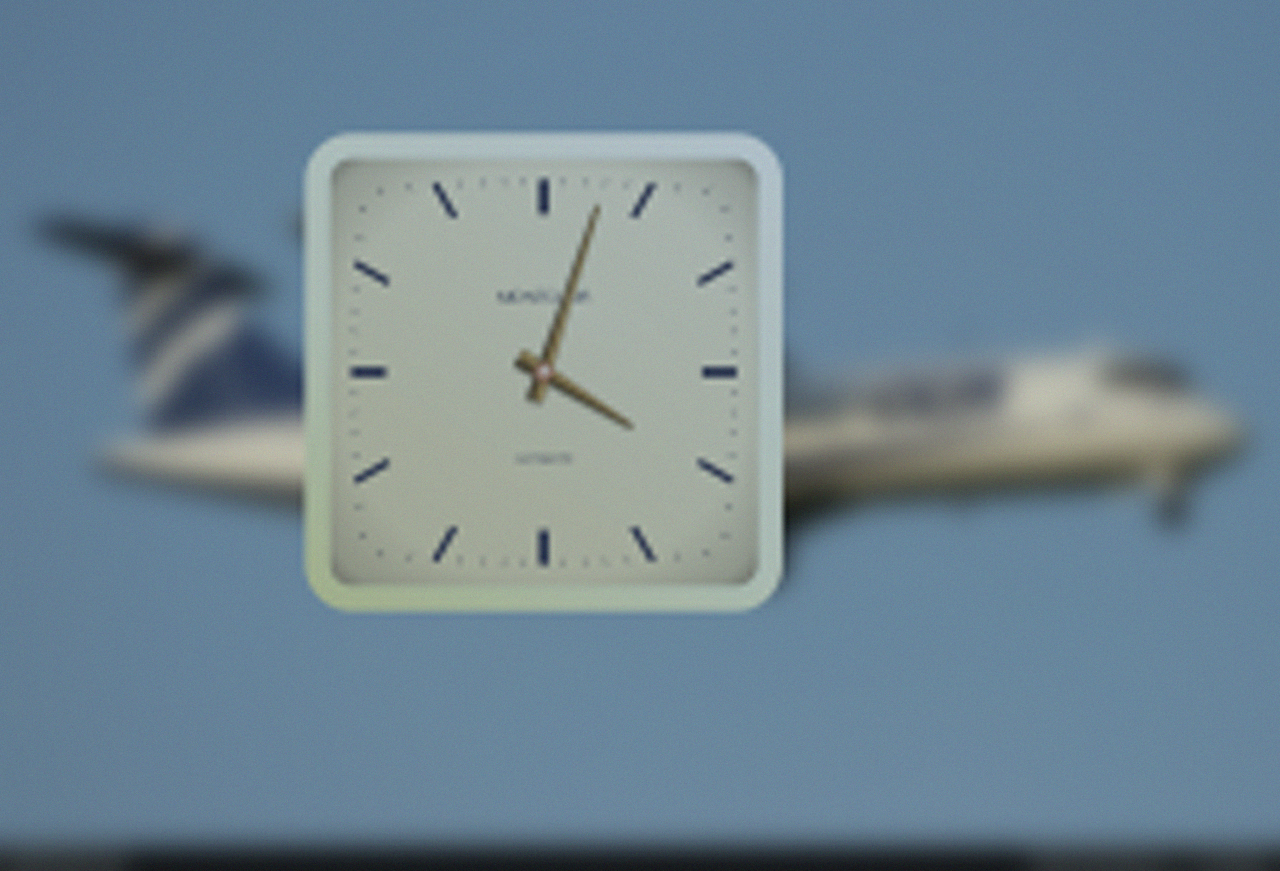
h=4 m=3
